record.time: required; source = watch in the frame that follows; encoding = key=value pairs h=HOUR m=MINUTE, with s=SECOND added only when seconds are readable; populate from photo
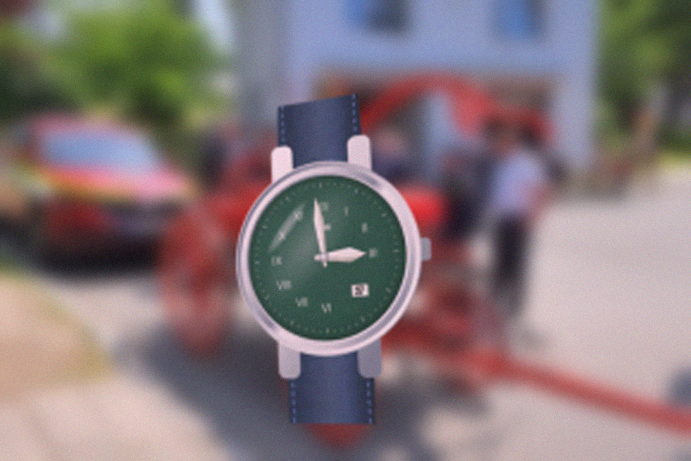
h=2 m=59
